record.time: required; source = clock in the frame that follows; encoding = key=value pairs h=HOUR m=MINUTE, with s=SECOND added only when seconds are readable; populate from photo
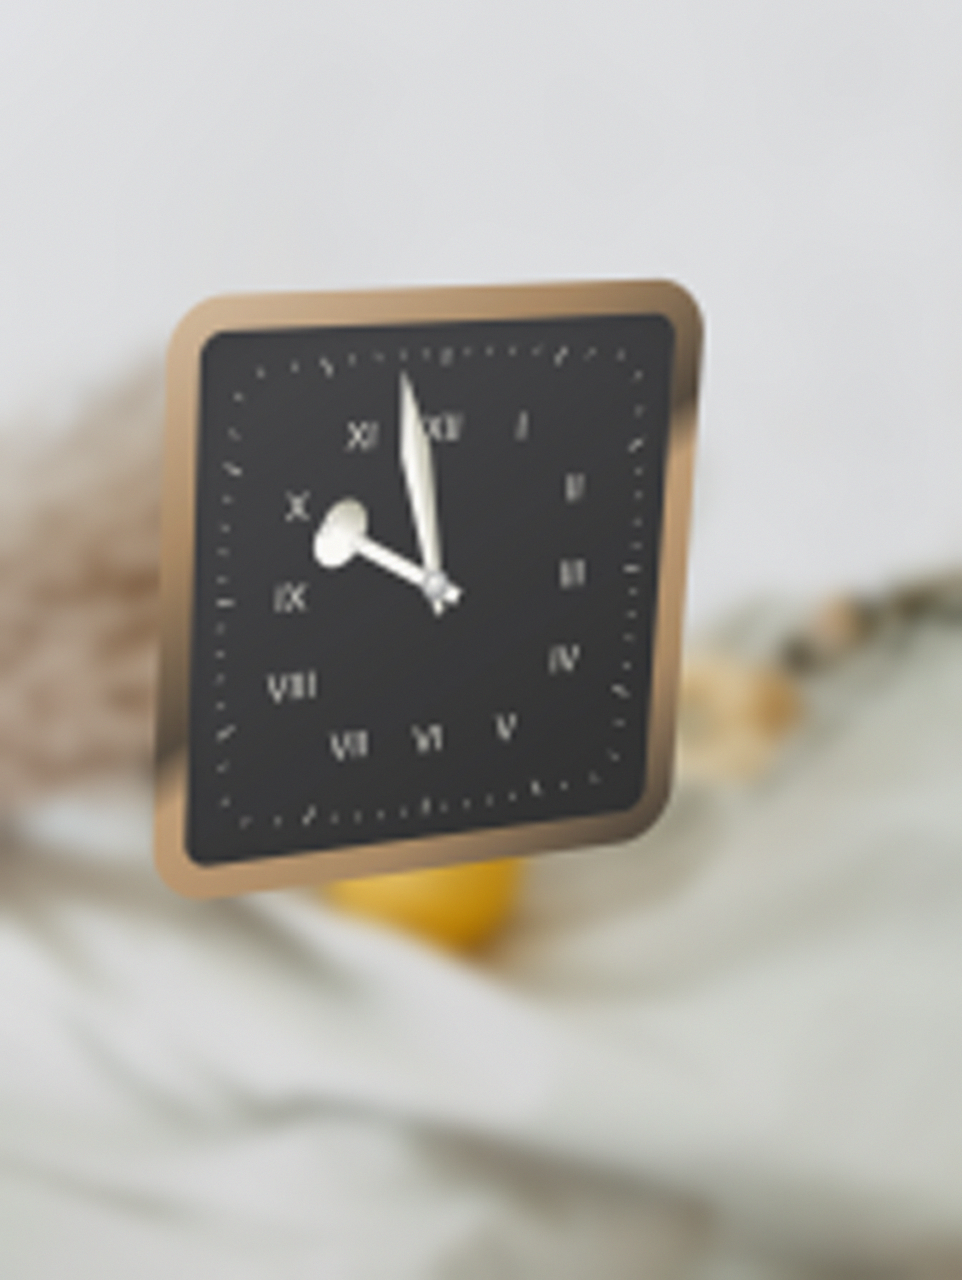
h=9 m=58
